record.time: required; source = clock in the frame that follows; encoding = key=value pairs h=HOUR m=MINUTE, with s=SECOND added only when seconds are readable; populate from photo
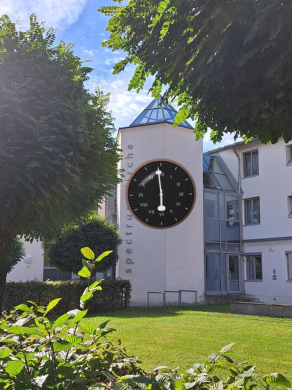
h=5 m=59
